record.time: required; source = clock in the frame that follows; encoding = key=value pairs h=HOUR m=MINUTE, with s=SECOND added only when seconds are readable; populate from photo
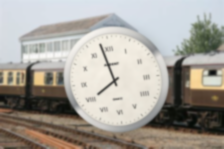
h=7 m=58
